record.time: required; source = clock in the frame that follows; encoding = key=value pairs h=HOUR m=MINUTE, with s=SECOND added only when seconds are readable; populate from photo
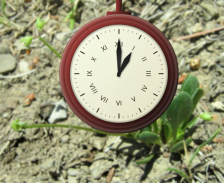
h=1 m=0
